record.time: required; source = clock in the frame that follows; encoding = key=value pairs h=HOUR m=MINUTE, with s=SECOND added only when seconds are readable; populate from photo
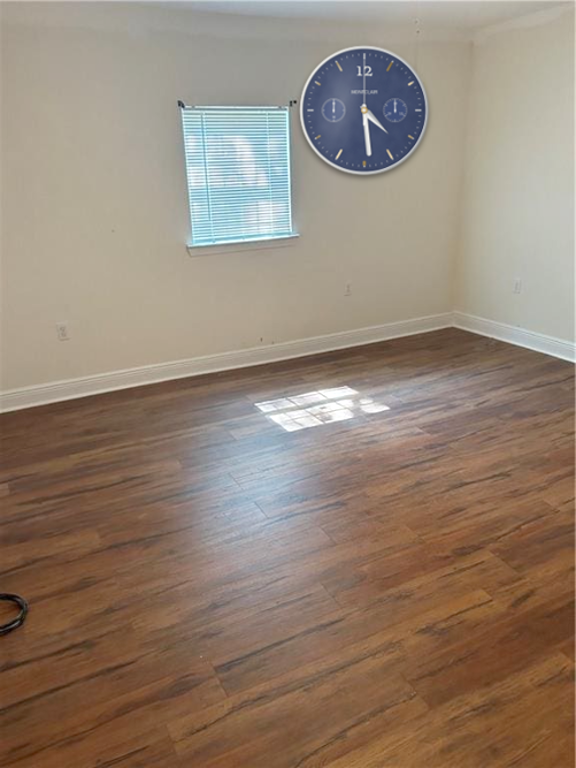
h=4 m=29
